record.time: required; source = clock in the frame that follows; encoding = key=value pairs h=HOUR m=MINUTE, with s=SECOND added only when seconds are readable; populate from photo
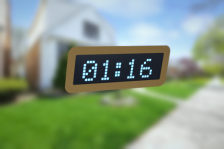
h=1 m=16
